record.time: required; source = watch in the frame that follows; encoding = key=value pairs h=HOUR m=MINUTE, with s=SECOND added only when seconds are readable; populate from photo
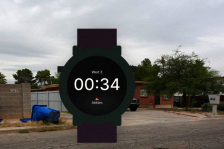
h=0 m=34
